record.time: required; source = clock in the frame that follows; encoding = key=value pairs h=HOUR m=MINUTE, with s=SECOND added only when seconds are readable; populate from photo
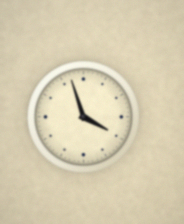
h=3 m=57
